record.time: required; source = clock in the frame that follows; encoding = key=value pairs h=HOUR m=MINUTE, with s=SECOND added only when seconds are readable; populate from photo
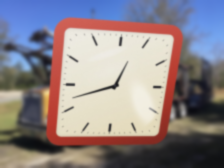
h=12 m=42
